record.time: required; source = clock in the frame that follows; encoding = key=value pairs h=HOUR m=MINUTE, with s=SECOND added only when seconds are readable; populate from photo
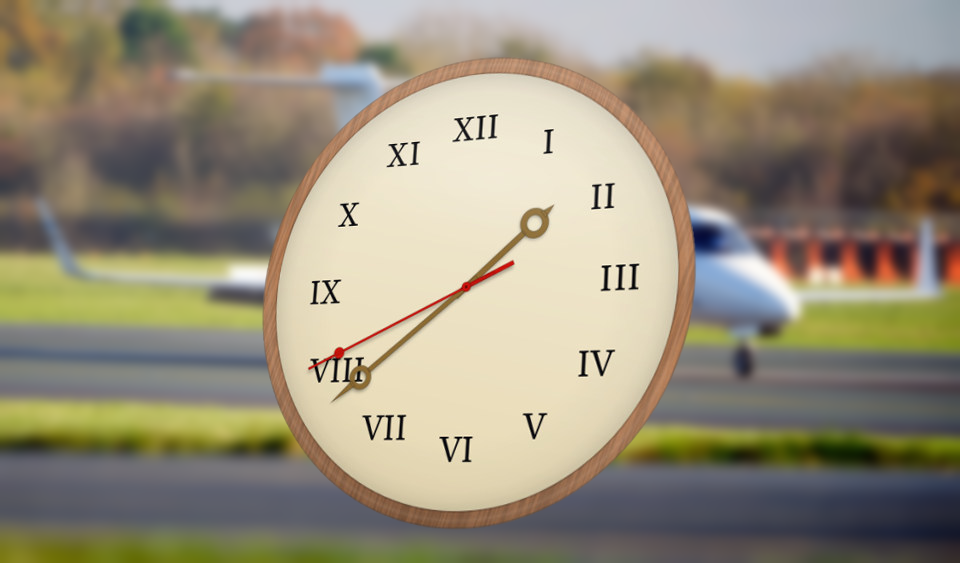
h=1 m=38 s=41
